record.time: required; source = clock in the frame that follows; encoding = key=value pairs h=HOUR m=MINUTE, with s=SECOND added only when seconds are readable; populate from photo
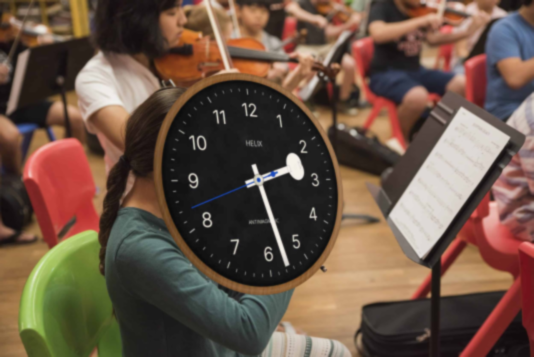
h=2 m=27 s=42
